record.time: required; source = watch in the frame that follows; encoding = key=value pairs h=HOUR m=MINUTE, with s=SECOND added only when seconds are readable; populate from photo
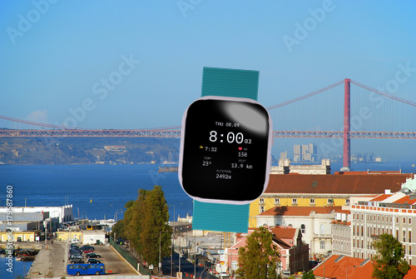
h=8 m=0
